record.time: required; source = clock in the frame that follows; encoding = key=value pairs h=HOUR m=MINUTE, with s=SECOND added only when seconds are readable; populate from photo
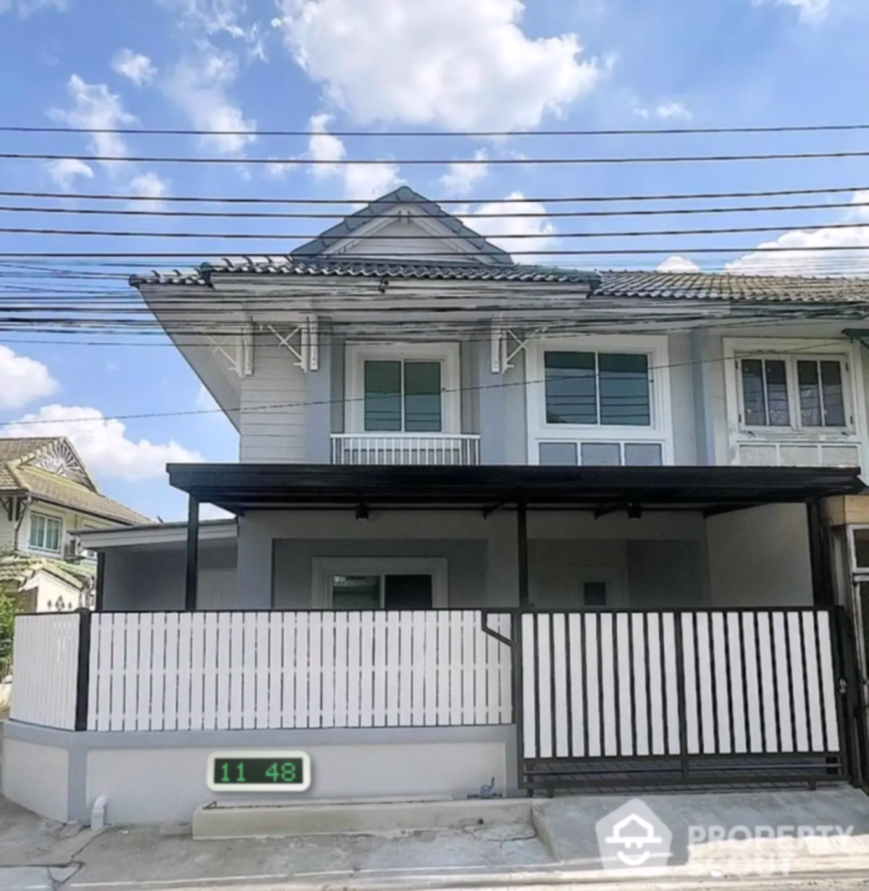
h=11 m=48
